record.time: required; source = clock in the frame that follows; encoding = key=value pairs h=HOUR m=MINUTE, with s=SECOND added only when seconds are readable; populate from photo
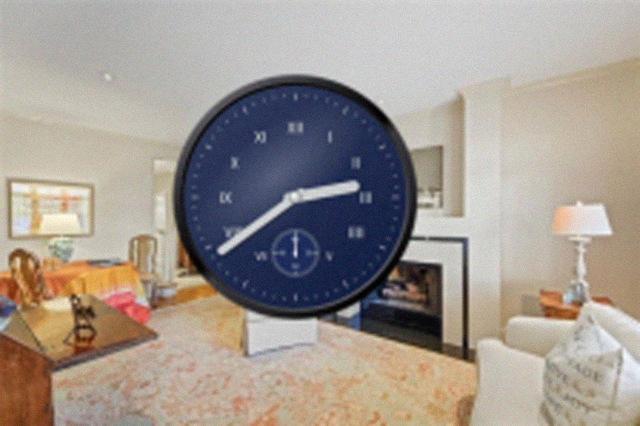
h=2 m=39
